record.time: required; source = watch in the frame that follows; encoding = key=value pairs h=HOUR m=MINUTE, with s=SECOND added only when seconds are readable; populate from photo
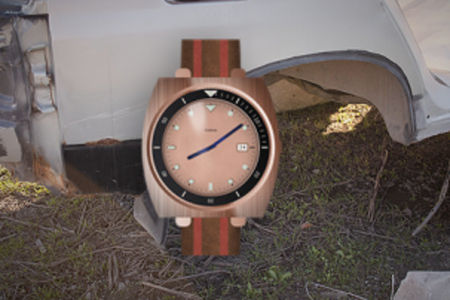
h=8 m=9
